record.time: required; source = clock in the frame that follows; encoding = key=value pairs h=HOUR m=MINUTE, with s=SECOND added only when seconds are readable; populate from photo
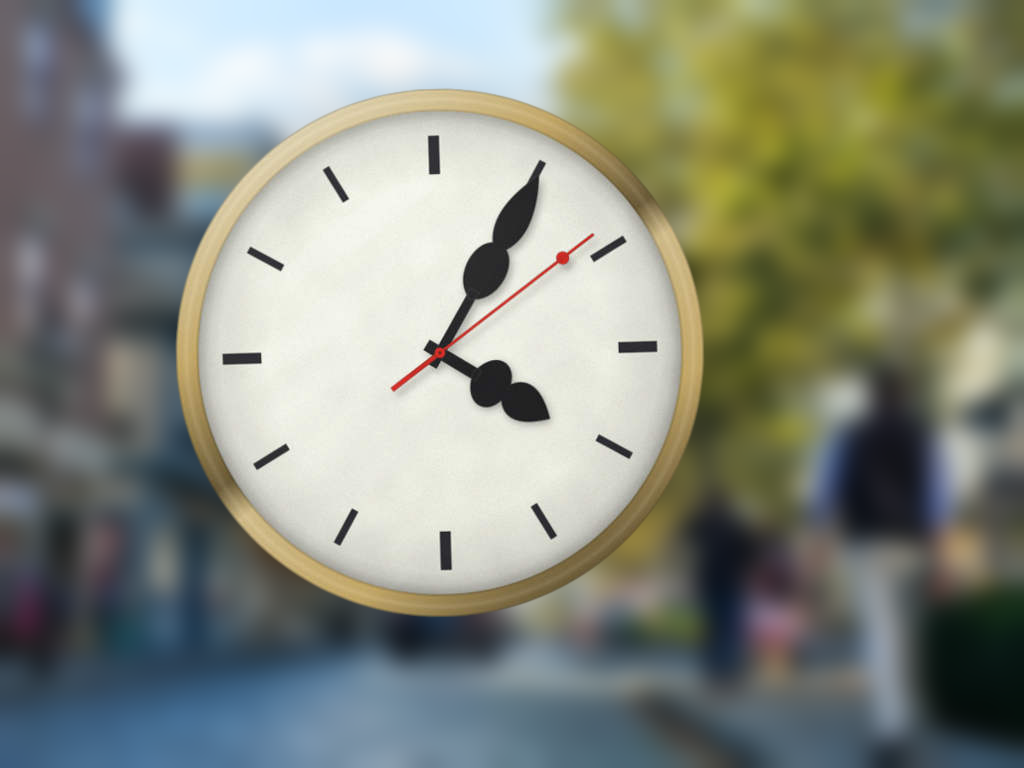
h=4 m=5 s=9
